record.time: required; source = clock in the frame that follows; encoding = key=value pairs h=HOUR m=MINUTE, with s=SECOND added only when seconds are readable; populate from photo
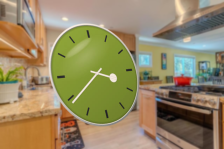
h=3 m=39
